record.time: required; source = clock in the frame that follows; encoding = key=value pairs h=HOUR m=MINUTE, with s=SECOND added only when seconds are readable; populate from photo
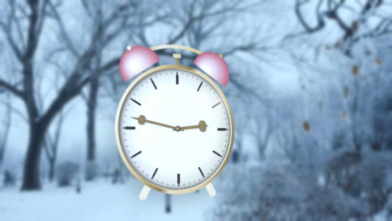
h=2 m=47
